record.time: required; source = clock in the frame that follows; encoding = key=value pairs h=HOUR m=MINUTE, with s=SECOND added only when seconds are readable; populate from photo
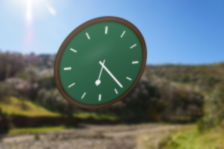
h=6 m=23
